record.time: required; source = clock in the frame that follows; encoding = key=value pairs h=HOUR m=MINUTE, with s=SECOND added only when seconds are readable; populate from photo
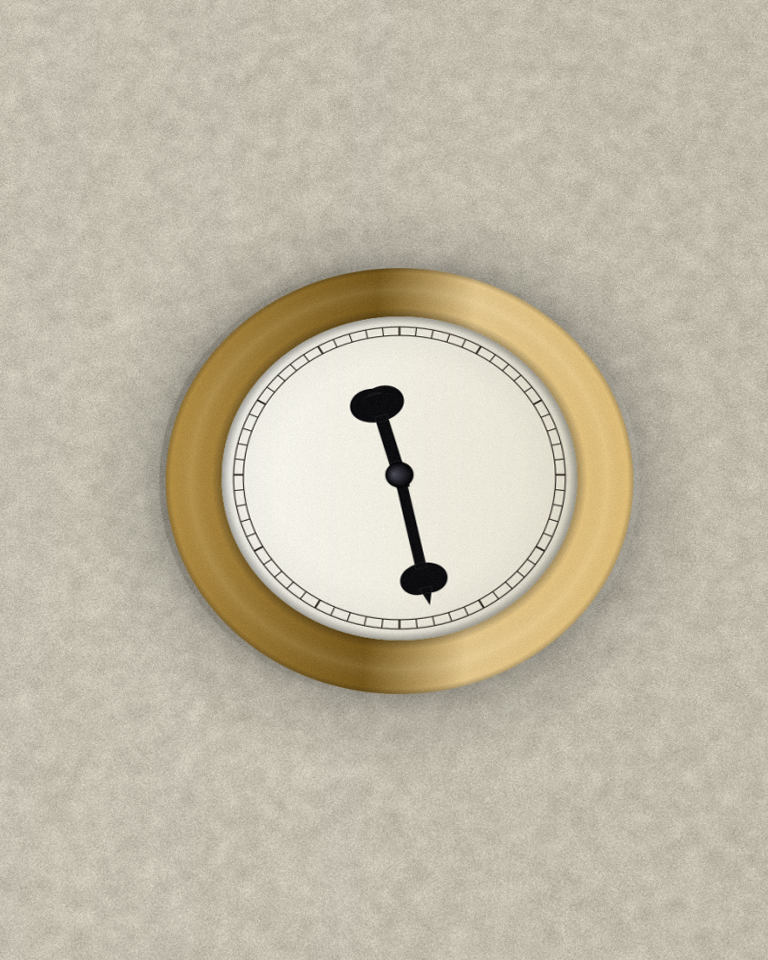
h=11 m=28
